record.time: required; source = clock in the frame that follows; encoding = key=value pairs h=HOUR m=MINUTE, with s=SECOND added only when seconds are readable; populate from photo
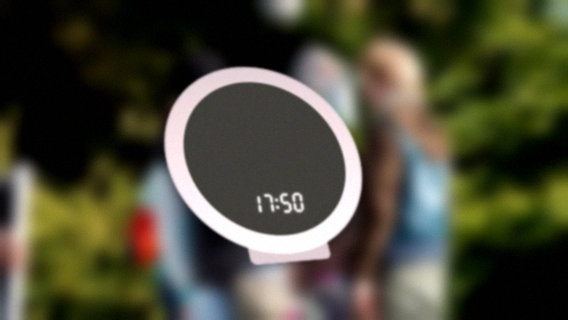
h=17 m=50
